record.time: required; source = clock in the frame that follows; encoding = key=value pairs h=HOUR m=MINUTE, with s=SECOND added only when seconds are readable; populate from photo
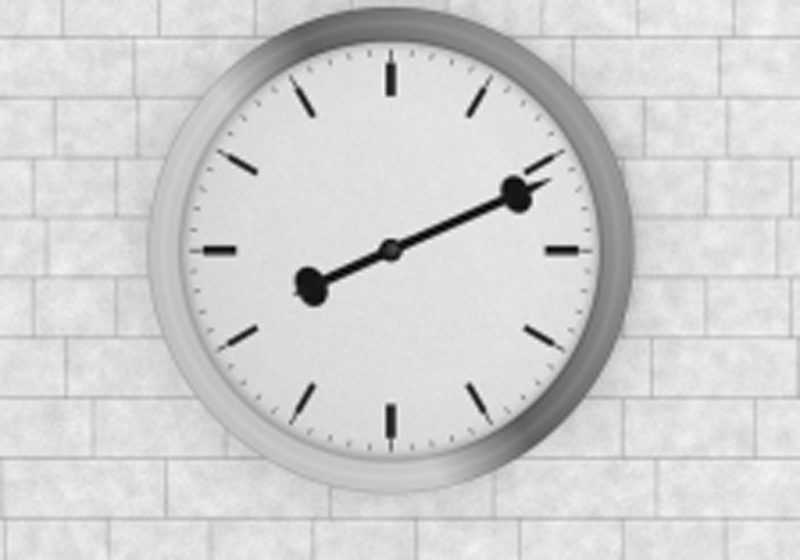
h=8 m=11
